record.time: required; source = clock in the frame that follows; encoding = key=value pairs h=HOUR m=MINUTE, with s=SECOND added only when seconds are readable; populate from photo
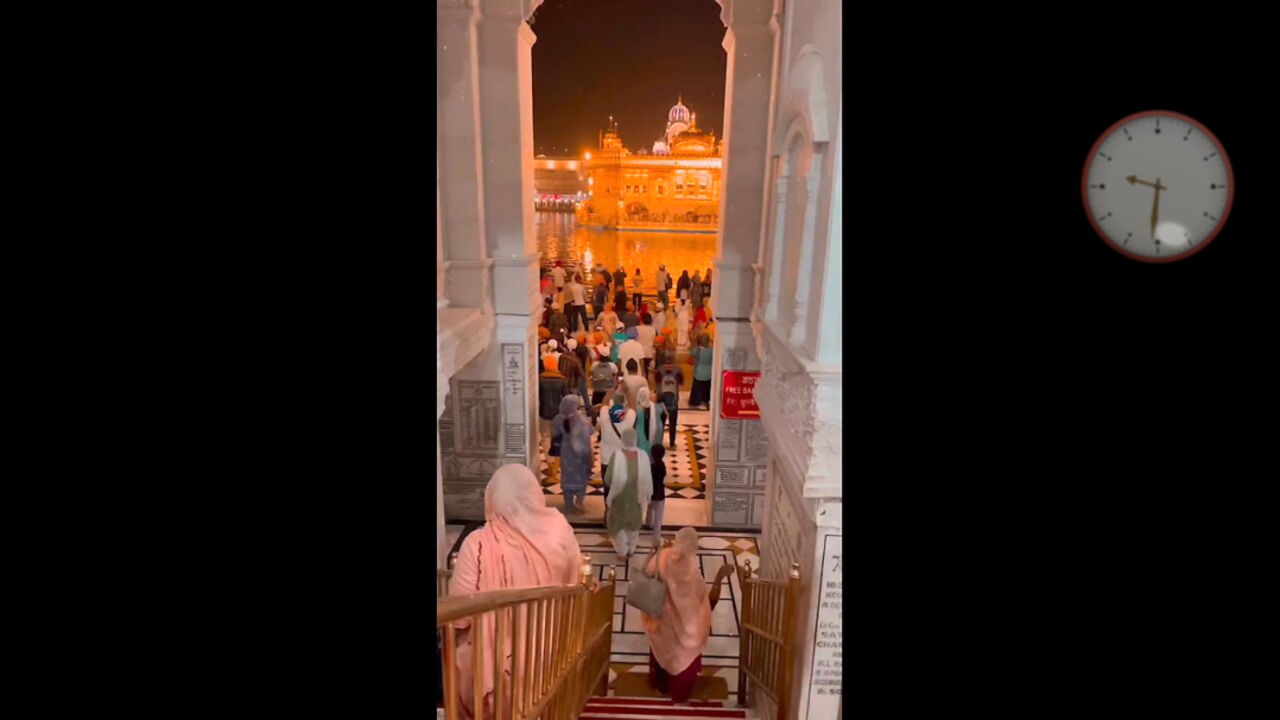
h=9 m=31
